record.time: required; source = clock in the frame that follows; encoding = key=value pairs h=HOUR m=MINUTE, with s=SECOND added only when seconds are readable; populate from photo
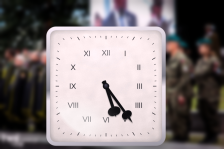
h=5 m=24
